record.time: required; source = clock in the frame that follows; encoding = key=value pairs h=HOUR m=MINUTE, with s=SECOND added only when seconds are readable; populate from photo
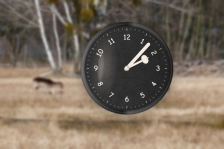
h=2 m=7
